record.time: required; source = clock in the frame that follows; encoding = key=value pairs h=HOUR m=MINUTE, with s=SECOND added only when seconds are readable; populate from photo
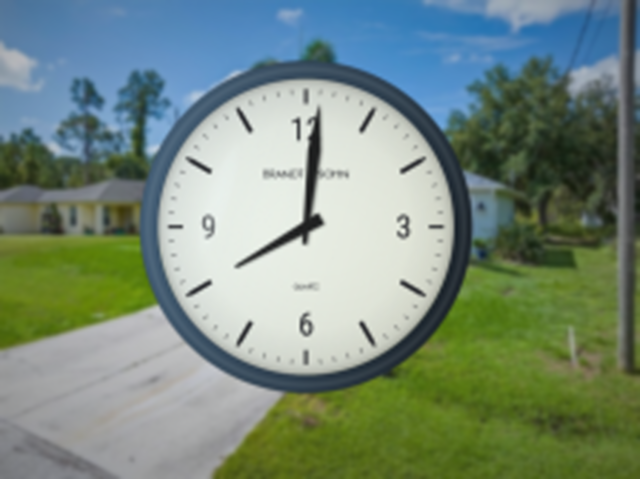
h=8 m=1
